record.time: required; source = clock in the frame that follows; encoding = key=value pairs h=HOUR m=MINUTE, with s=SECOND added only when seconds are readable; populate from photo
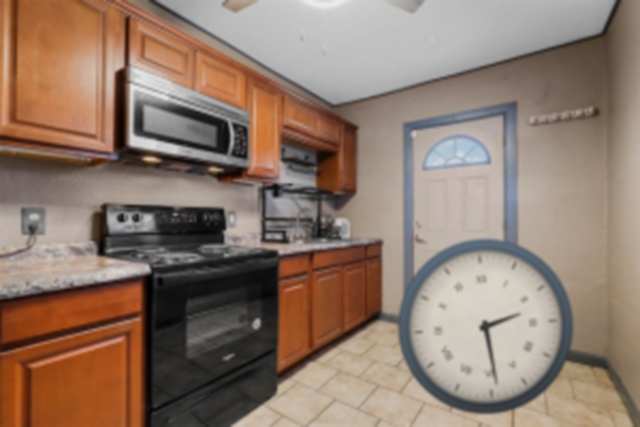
h=2 m=29
